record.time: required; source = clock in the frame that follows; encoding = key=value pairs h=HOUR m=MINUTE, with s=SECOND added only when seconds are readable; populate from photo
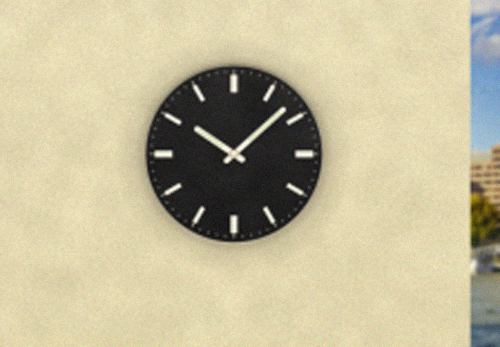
h=10 m=8
